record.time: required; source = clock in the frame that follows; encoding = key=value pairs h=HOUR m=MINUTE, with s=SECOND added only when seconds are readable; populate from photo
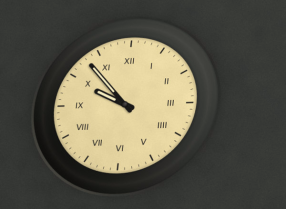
h=9 m=53
